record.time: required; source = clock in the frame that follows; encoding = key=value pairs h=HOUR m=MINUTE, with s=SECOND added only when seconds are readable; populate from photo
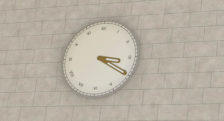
h=3 m=20
